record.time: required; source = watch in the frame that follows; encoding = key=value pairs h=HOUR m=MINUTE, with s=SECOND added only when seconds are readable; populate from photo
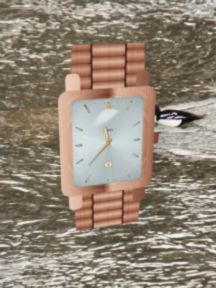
h=11 m=37
